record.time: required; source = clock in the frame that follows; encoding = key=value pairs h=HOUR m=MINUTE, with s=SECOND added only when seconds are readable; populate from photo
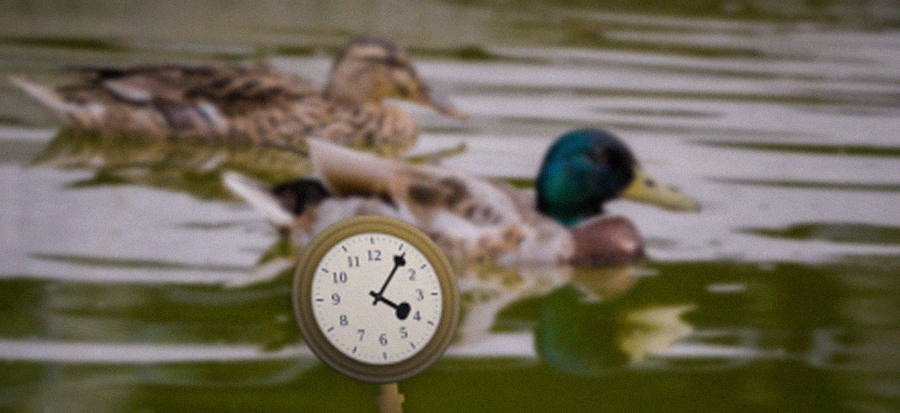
h=4 m=6
